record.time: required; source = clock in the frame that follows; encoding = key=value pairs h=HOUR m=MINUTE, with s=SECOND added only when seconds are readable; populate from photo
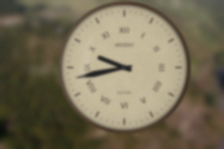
h=9 m=43
